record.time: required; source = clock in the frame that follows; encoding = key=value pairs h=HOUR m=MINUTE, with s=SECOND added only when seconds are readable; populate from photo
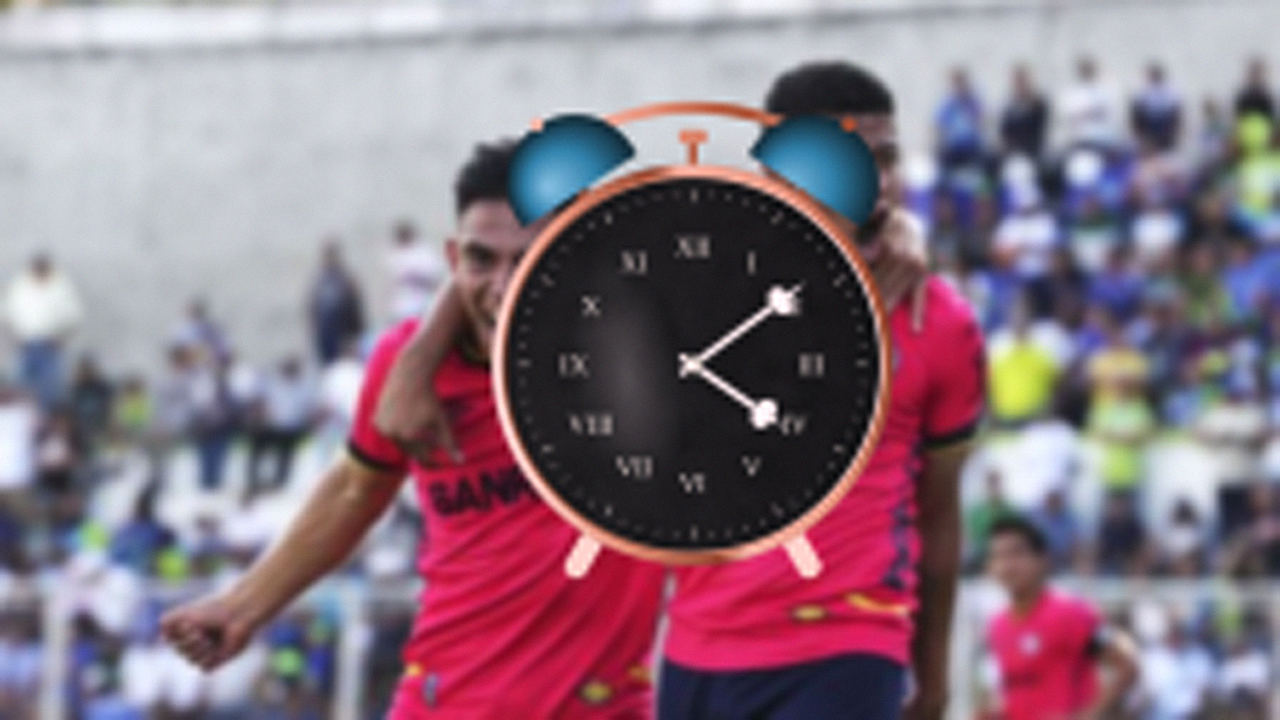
h=4 m=9
